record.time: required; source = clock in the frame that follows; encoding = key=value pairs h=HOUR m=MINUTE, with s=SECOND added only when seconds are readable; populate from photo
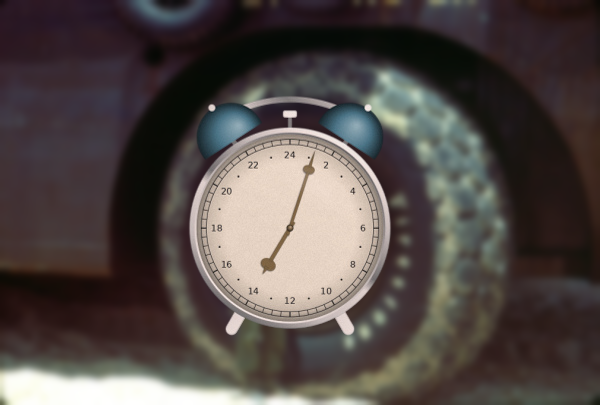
h=14 m=3
